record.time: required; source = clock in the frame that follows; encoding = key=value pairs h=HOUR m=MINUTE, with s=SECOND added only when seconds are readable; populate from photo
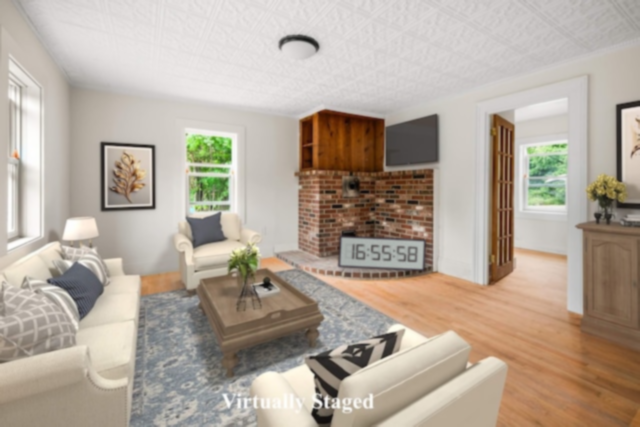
h=16 m=55 s=58
